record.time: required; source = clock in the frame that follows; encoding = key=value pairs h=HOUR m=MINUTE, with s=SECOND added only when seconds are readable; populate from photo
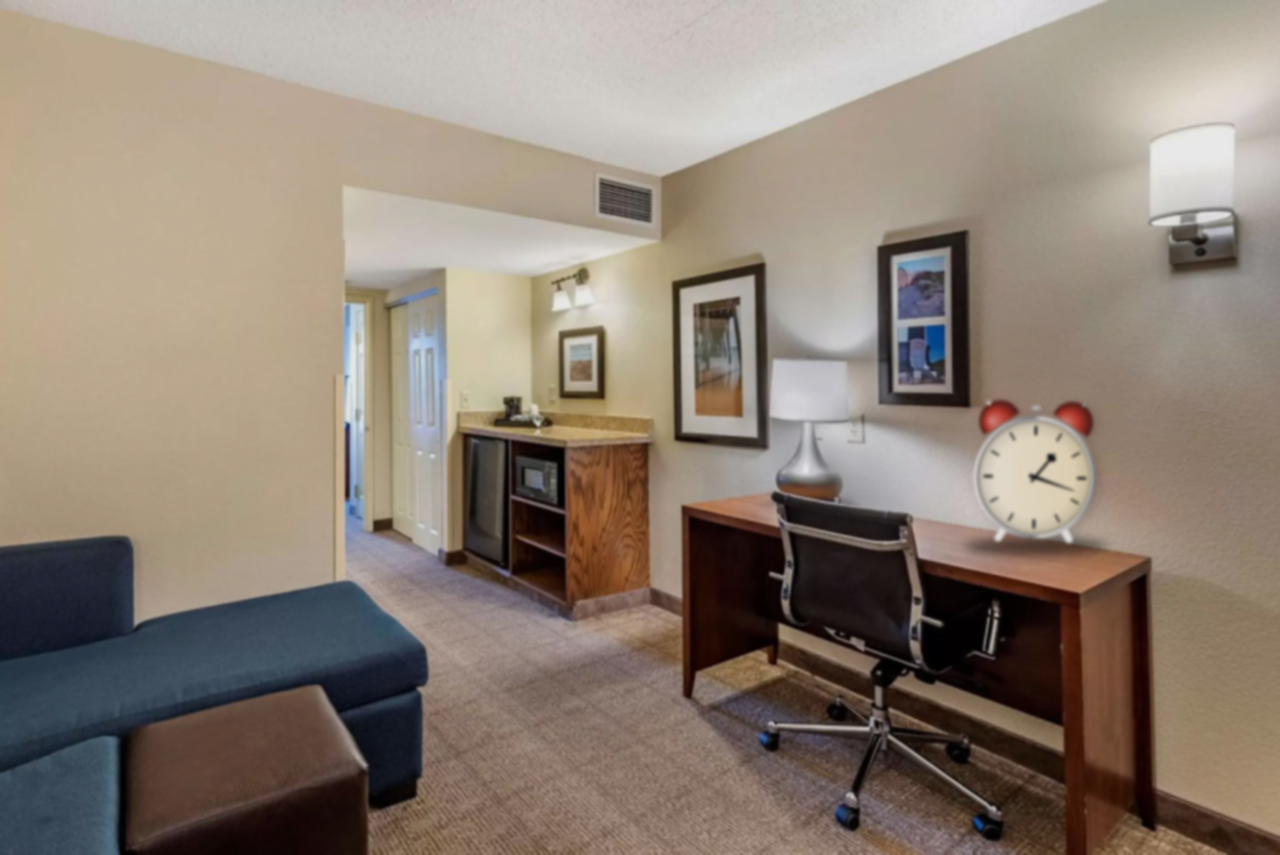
h=1 m=18
